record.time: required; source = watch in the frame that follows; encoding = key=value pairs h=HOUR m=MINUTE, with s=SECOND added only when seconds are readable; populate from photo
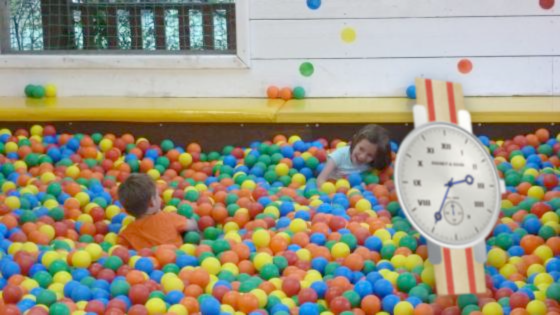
h=2 m=35
